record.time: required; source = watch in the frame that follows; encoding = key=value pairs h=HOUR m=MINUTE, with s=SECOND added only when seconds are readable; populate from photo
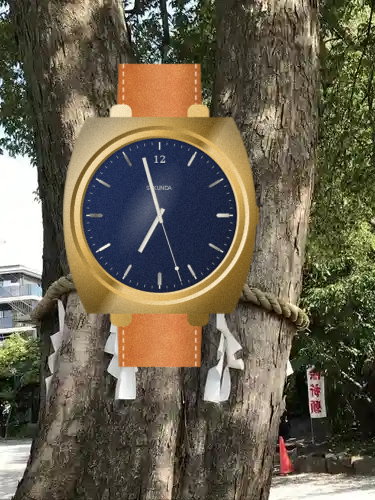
h=6 m=57 s=27
